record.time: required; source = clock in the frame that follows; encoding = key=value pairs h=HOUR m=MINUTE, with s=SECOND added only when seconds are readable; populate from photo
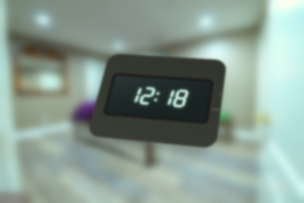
h=12 m=18
